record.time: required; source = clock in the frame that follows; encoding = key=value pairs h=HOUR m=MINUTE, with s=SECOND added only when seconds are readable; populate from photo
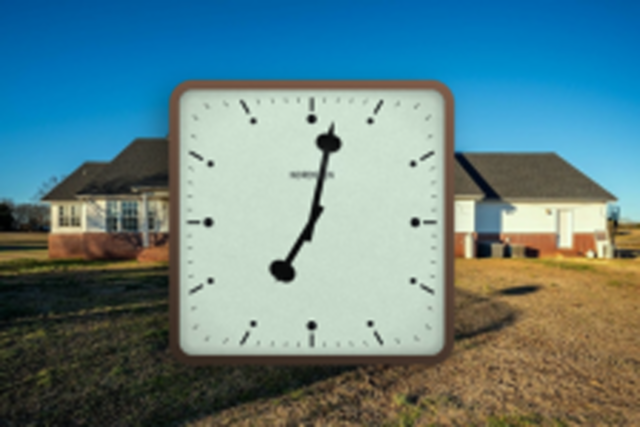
h=7 m=2
